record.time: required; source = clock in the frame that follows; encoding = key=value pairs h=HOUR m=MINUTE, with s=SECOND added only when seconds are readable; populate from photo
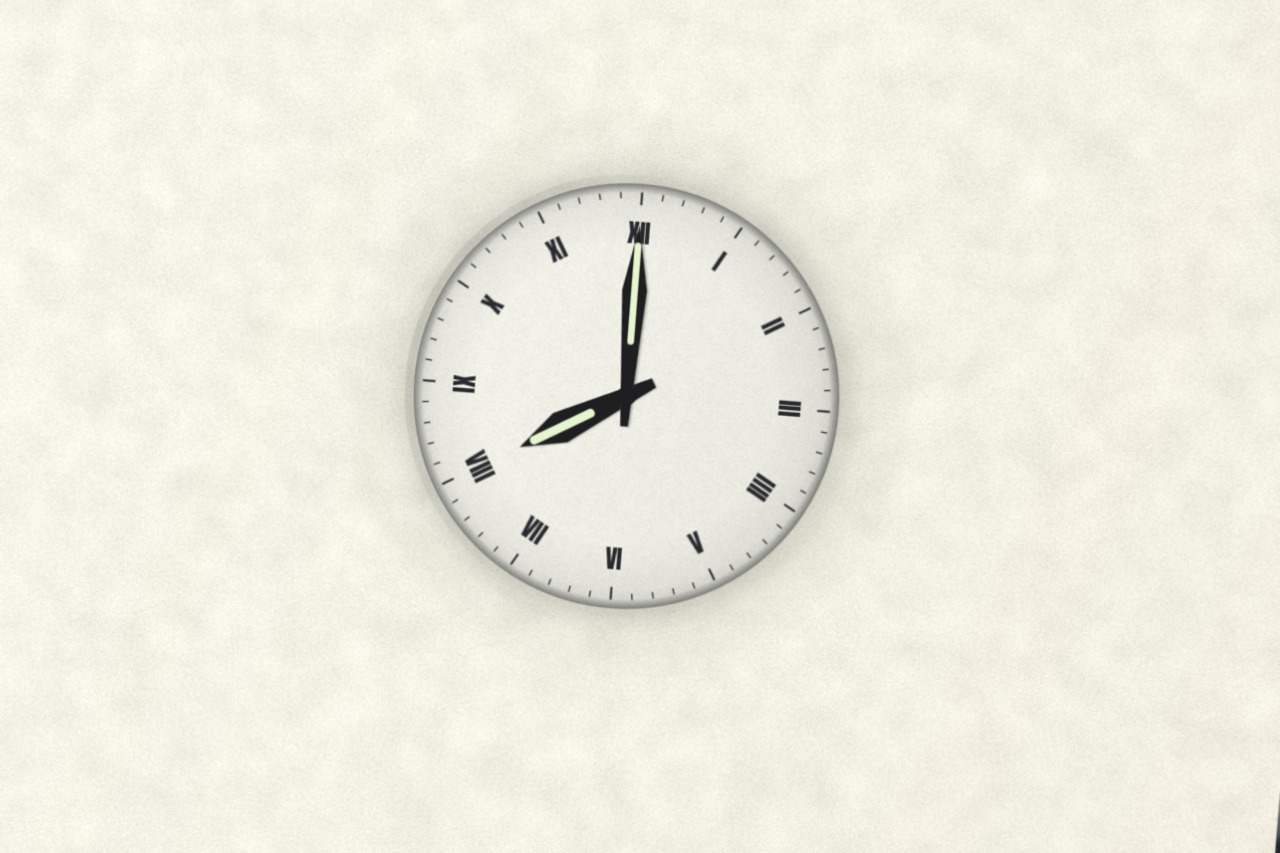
h=8 m=0
